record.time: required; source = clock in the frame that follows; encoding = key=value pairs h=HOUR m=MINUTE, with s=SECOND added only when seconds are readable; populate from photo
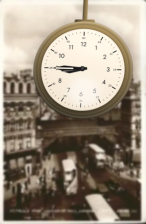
h=8 m=45
